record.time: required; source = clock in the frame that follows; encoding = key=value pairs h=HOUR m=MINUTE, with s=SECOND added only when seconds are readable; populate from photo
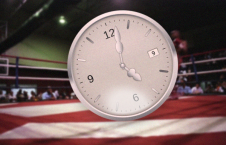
h=5 m=2
